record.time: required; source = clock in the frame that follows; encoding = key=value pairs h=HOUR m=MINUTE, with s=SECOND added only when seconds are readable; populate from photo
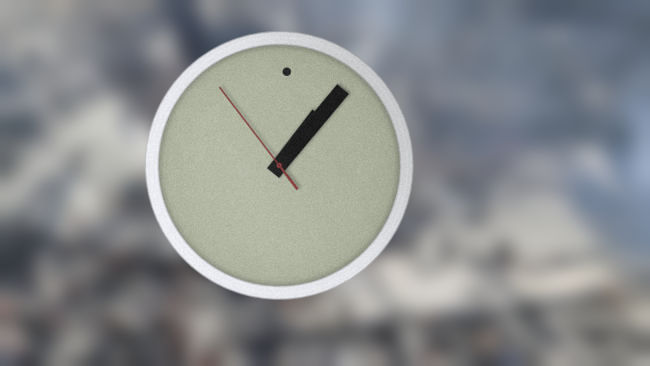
h=1 m=5 s=53
